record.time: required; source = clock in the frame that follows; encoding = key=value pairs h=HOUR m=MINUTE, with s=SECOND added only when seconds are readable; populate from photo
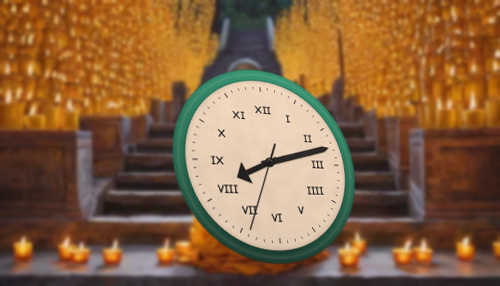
h=8 m=12 s=34
